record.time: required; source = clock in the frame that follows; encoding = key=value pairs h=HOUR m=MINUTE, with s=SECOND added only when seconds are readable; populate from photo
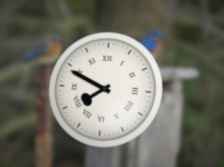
h=7 m=49
